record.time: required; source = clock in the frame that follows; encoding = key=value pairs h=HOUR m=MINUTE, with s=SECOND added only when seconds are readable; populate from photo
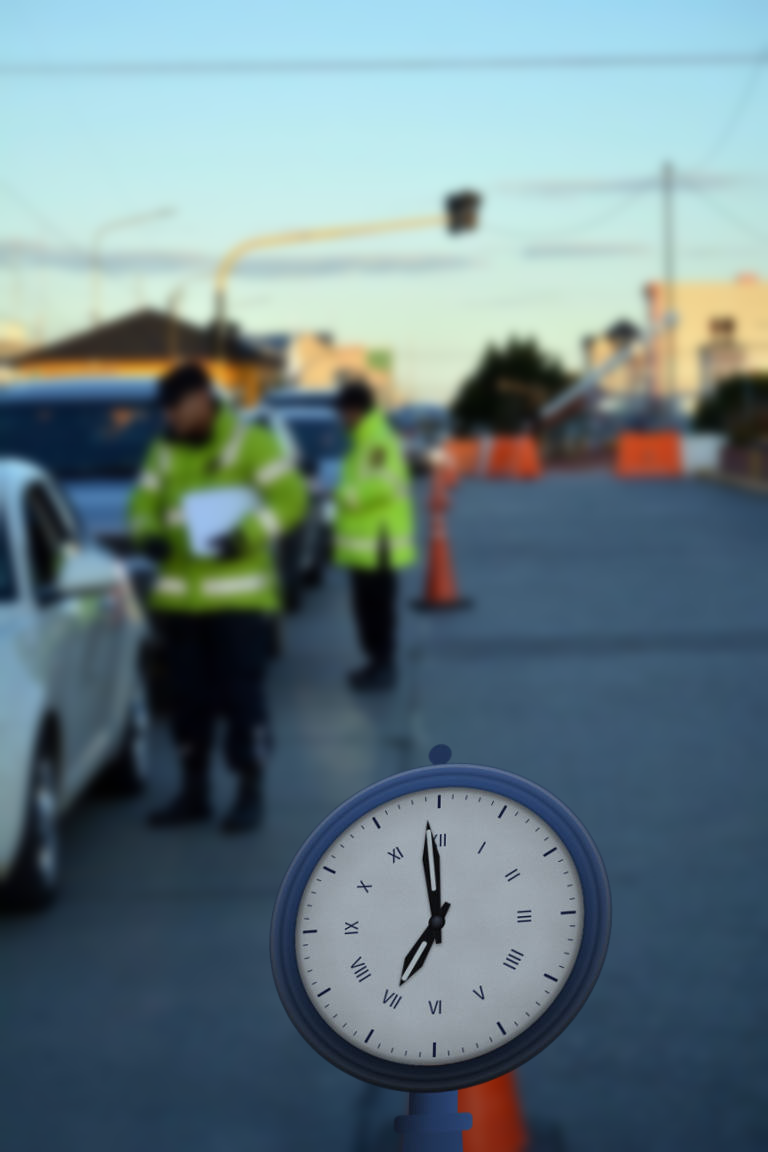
h=6 m=59
